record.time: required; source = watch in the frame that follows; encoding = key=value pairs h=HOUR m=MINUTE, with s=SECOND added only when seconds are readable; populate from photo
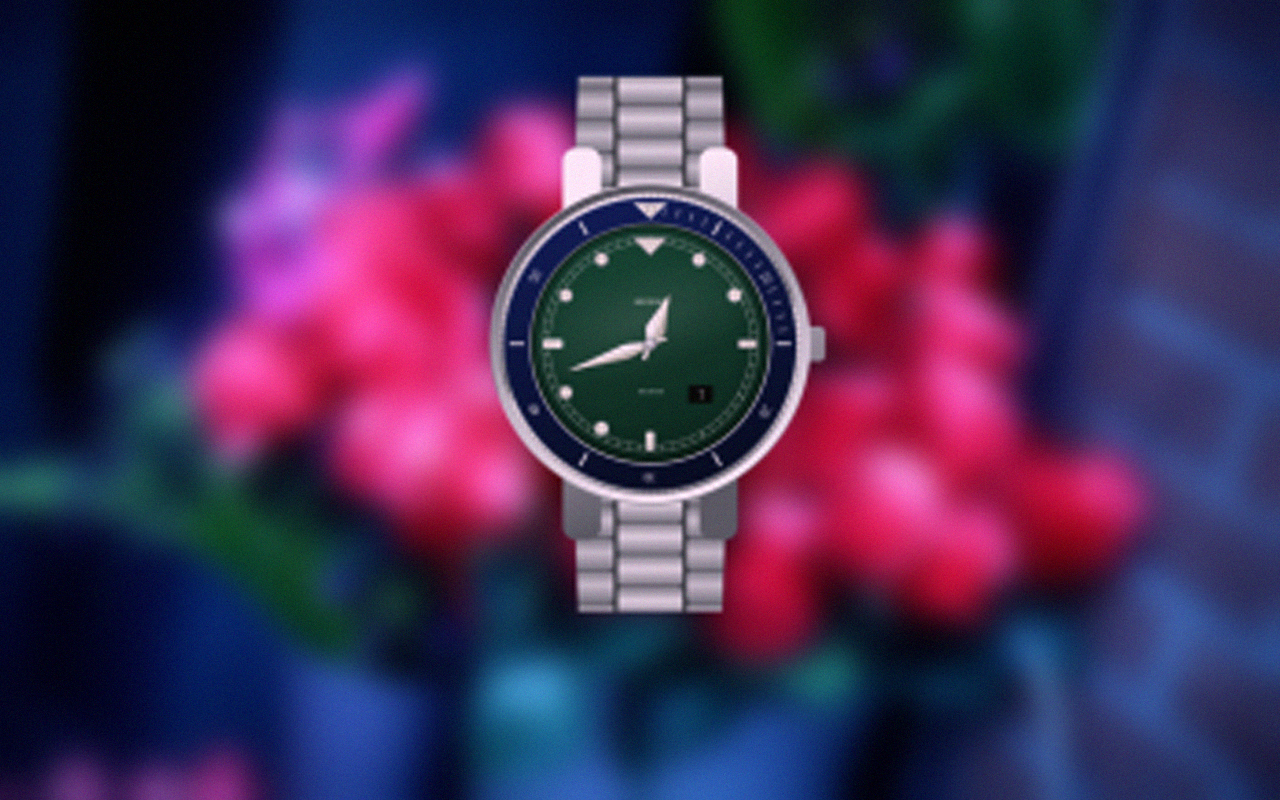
h=12 m=42
